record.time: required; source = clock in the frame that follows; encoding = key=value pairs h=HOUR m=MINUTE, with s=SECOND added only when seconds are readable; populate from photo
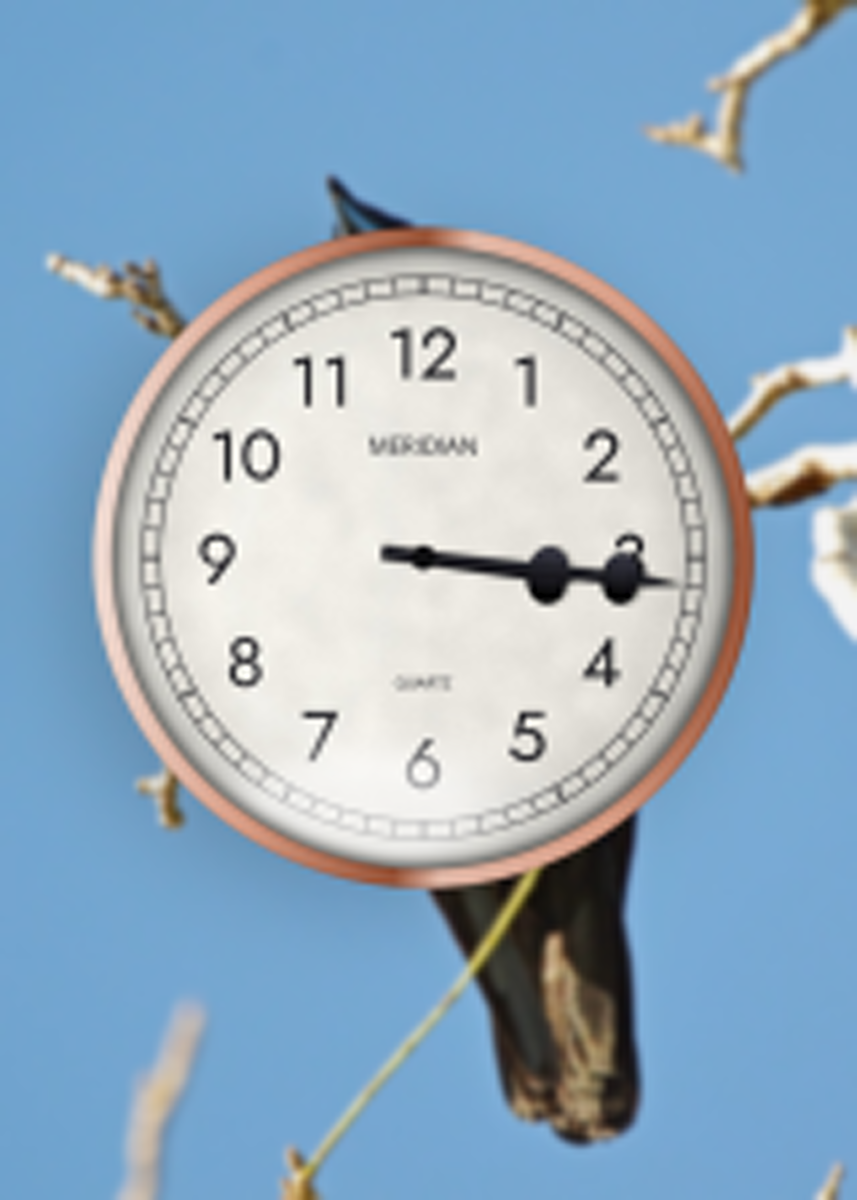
h=3 m=16
